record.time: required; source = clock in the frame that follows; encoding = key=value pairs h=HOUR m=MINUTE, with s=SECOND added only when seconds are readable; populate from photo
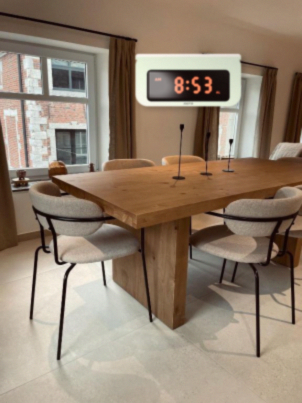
h=8 m=53
